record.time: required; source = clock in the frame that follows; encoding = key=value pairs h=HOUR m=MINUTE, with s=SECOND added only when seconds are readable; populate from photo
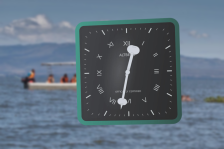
h=12 m=32
